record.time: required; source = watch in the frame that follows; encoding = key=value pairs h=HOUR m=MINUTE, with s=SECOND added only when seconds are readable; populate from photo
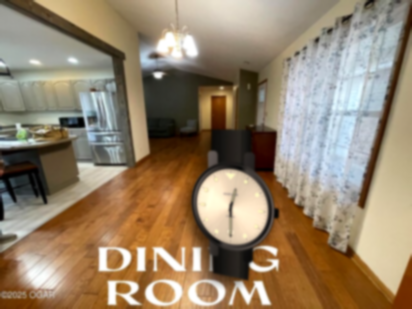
h=12 m=30
